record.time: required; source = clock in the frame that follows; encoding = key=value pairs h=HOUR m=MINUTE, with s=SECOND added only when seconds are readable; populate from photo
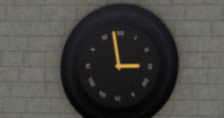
h=2 m=58
